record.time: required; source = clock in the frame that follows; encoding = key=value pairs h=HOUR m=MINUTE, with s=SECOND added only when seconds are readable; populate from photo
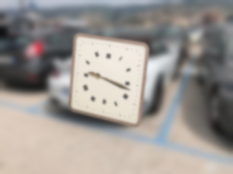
h=9 m=17
